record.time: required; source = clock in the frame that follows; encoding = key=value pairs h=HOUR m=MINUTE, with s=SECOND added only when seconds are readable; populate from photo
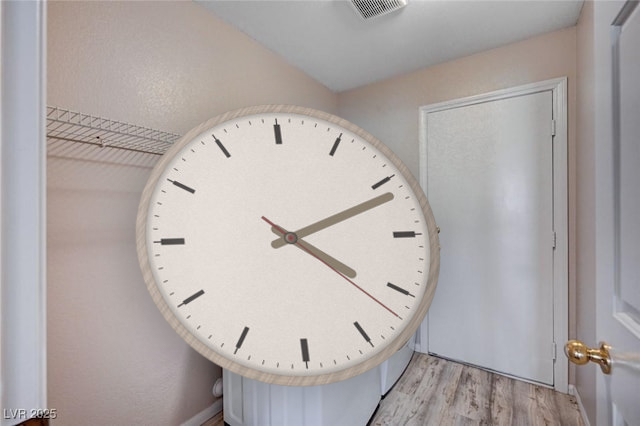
h=4 m=11 s=22
